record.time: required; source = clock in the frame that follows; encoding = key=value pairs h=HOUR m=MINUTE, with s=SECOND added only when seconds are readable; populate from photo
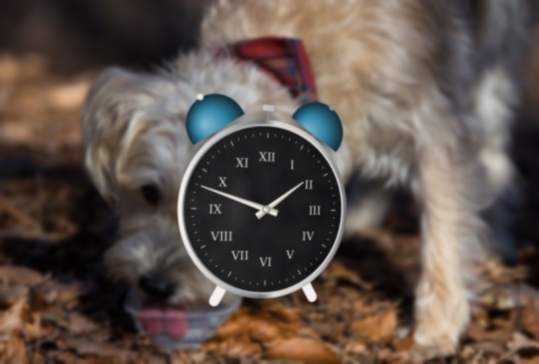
h=1 m=48
